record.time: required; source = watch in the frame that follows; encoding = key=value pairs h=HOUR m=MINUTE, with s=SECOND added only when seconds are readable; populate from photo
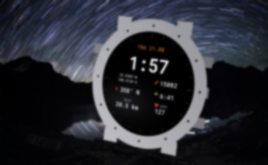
h=1 m=57
